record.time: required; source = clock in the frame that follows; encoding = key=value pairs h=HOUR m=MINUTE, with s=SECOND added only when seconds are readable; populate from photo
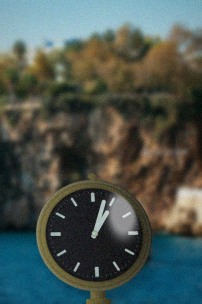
h=1 m=3
